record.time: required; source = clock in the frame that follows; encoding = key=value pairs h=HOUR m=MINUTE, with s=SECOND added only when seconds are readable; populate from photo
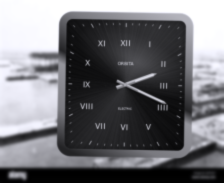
h=2 m=19
